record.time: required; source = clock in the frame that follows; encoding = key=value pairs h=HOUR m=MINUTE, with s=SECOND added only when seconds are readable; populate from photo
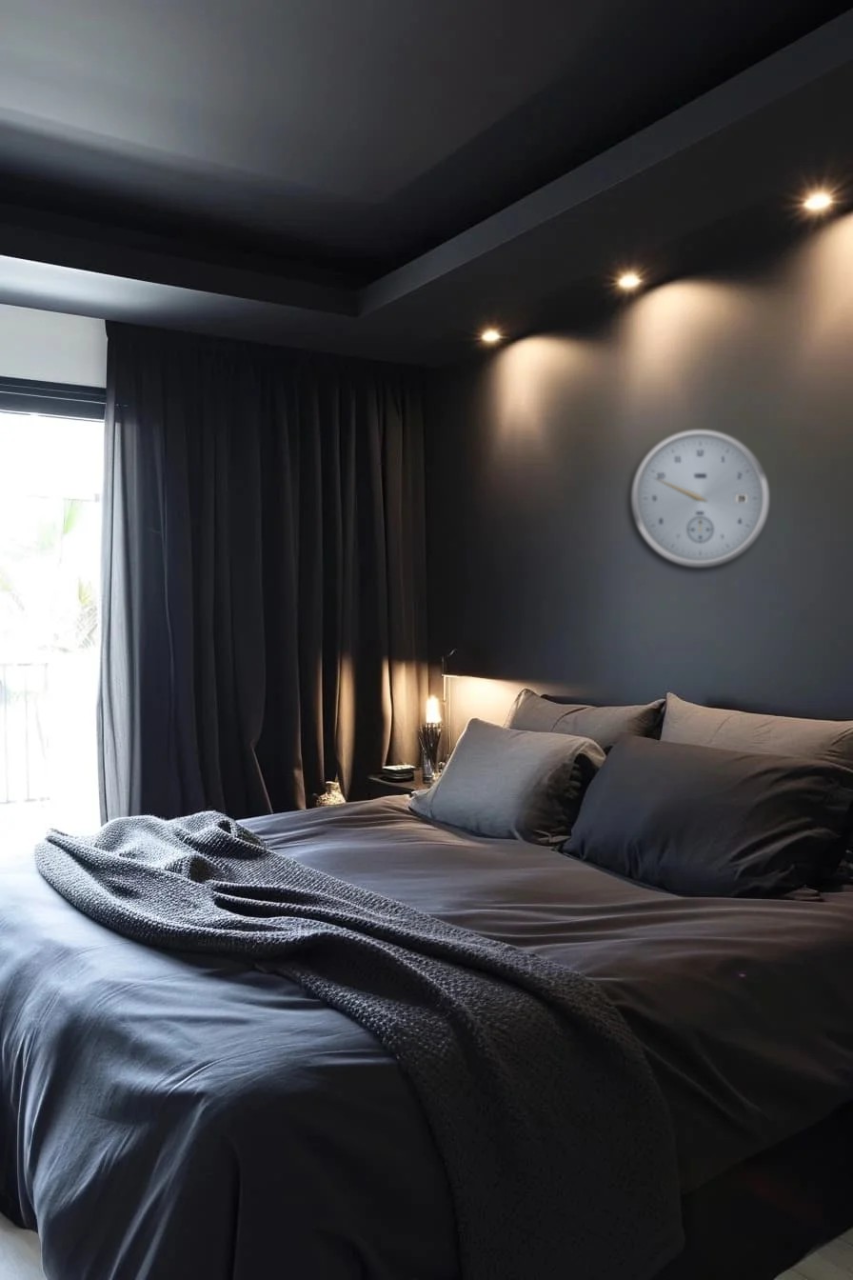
h=9 m=49
